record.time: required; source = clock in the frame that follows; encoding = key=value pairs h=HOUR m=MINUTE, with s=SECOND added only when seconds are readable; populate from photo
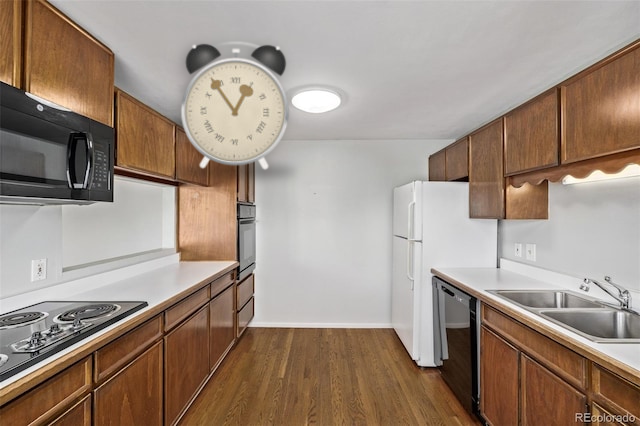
h=12 m=54
